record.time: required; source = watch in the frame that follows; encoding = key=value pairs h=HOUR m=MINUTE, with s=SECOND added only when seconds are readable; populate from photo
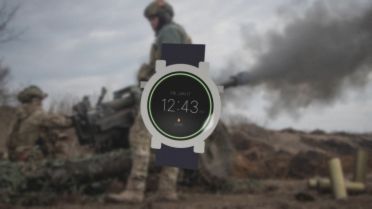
h=12 m=43
